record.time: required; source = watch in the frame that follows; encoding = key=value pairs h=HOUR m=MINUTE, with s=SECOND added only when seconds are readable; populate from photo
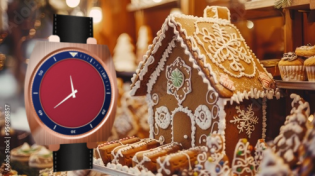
h=11 m=39
